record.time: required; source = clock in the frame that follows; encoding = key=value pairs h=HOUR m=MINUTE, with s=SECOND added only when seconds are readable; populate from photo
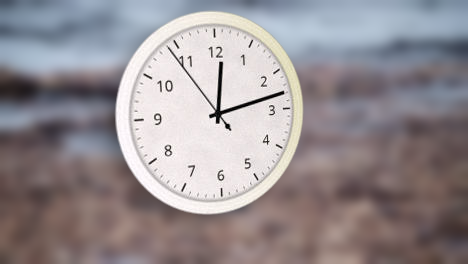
h=12 m=12 s=54
